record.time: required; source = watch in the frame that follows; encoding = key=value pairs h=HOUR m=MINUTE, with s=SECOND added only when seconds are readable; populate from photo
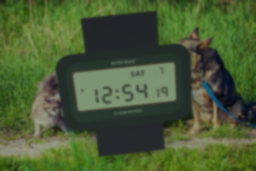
h=12 m=54 s=19
